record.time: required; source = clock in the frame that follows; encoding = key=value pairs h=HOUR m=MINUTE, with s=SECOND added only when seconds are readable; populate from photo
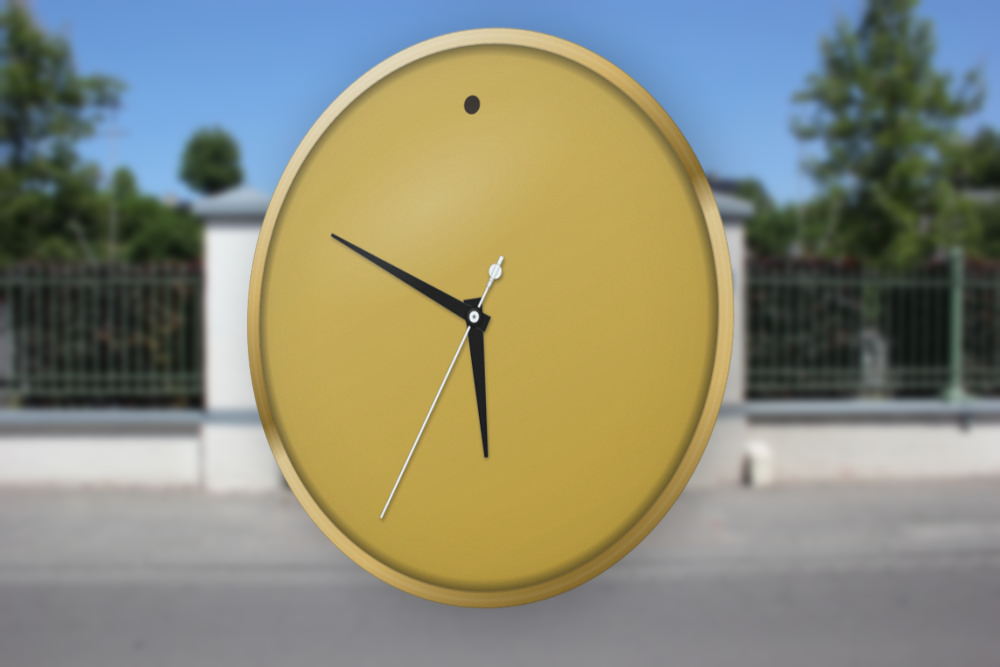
h=5 m=49 s=35
